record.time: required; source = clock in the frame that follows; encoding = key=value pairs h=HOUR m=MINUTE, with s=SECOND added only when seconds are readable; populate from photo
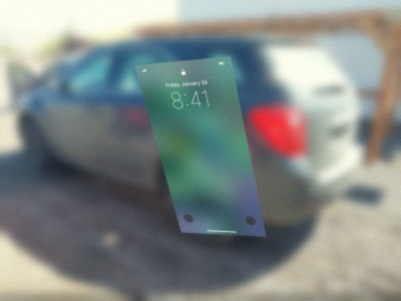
h=8 m=41
